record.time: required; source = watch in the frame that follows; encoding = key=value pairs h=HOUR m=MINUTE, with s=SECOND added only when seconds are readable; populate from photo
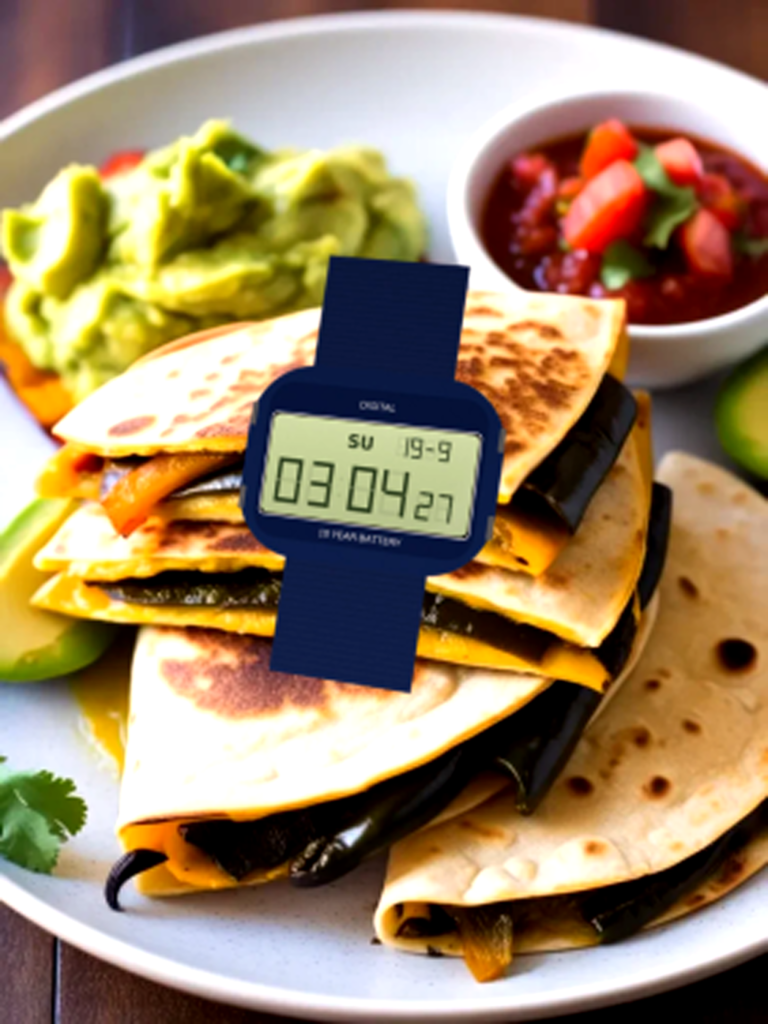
h=3 m=4 s=27
